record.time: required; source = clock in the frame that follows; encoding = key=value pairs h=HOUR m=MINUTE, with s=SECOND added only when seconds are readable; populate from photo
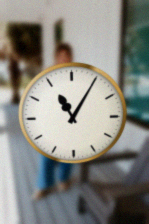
h=11 m=5
